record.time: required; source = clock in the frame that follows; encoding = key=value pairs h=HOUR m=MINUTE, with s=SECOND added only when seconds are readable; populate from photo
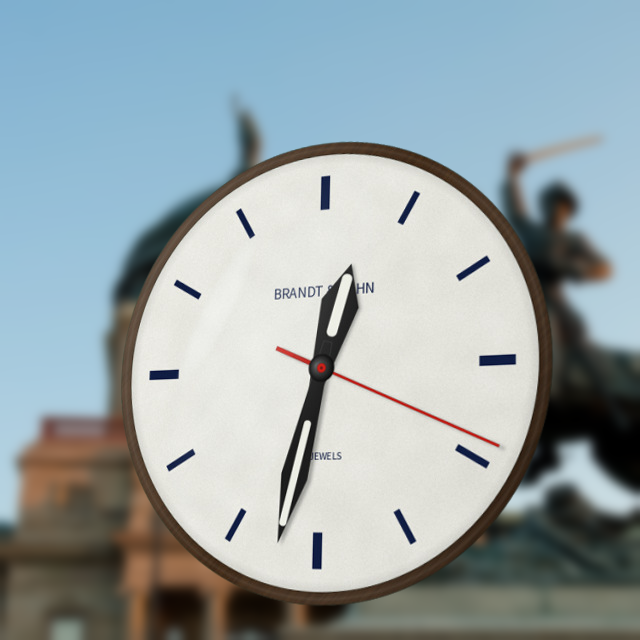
h=12 m=32 s=19
